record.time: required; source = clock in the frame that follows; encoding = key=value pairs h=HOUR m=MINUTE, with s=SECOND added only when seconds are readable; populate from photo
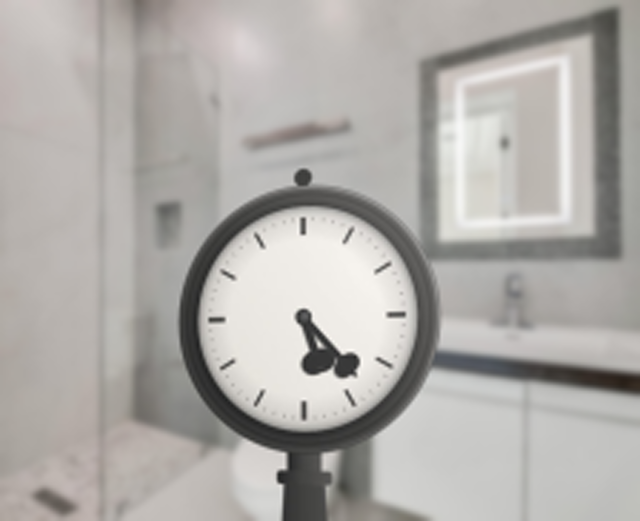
h=5 m=23
